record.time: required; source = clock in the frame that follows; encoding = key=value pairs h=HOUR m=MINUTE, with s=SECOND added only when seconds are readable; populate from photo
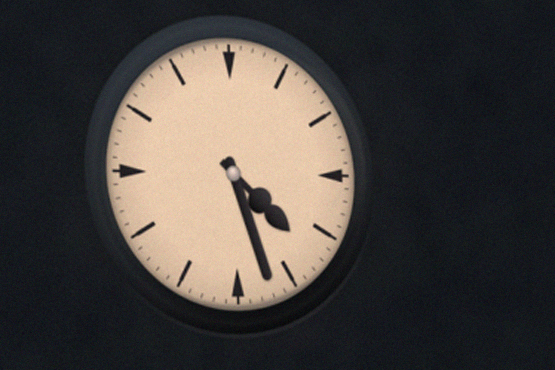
h=4 m=27
